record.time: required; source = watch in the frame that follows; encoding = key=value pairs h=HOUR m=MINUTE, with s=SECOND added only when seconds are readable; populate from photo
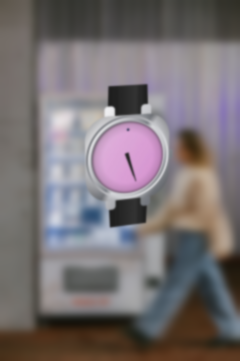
h=5 m=27
